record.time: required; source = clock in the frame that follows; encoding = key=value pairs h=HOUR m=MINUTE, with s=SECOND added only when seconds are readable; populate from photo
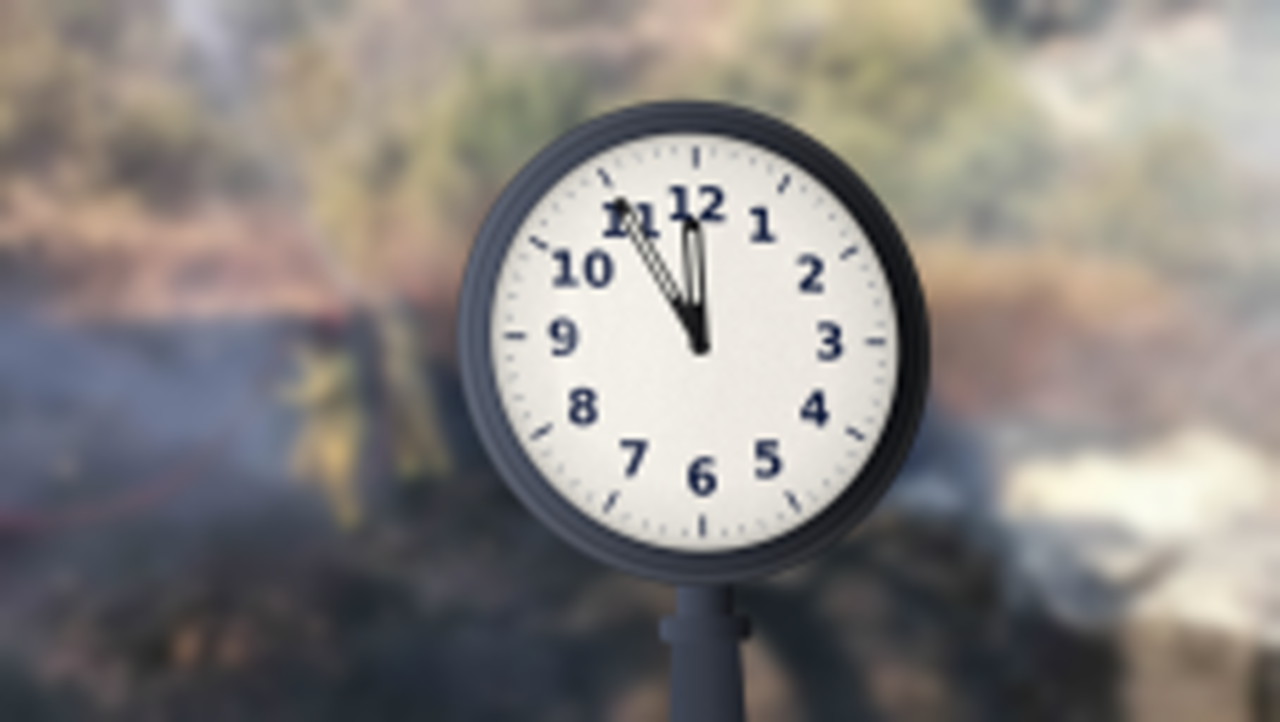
h=11 m=55
